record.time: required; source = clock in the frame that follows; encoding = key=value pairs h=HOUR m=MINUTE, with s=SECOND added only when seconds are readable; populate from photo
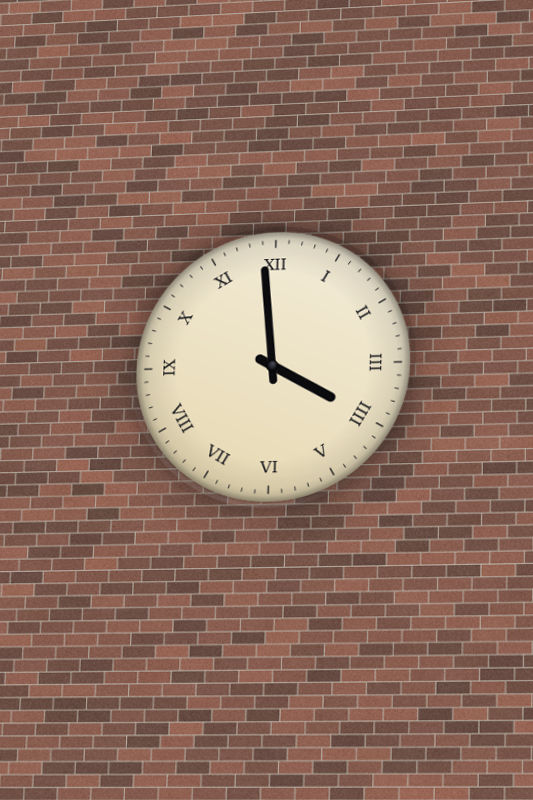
h=3 m=59
